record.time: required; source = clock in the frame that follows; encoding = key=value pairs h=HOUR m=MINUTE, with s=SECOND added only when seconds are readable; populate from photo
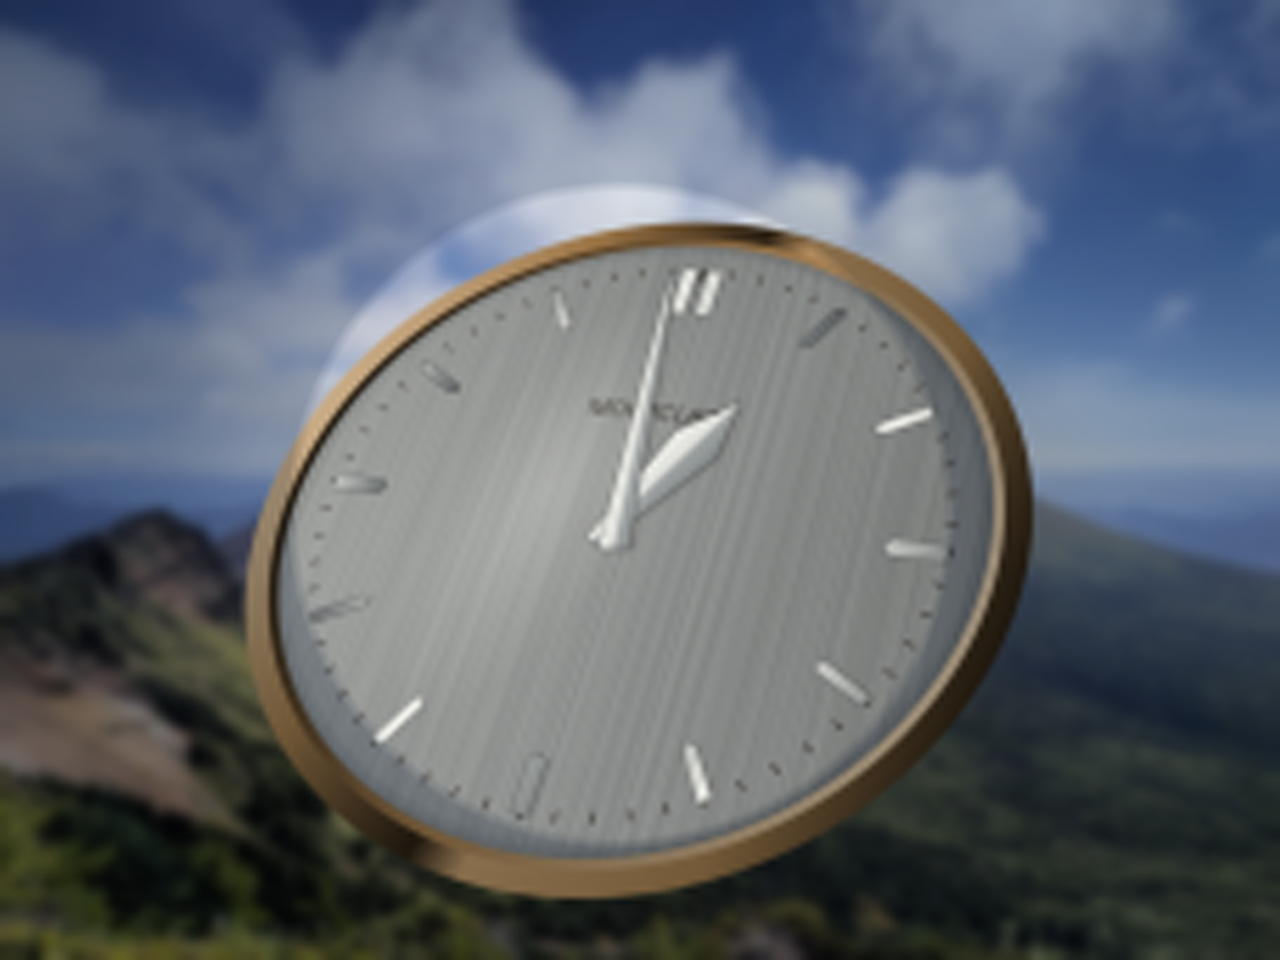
h=12 m=59
